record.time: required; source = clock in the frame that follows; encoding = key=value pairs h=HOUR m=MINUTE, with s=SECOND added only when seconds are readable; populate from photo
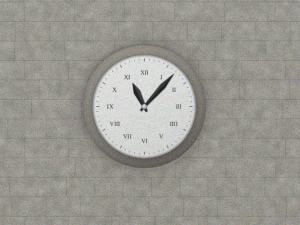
h=11 m=7
